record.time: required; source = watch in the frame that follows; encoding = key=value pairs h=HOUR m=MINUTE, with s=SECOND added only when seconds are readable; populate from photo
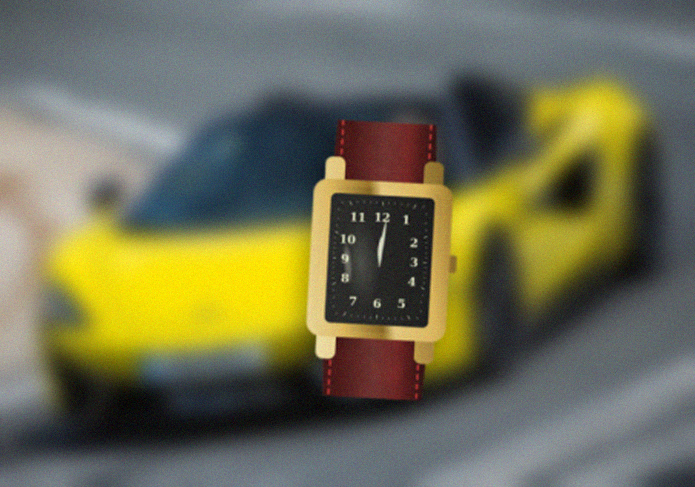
h=12 m=1
